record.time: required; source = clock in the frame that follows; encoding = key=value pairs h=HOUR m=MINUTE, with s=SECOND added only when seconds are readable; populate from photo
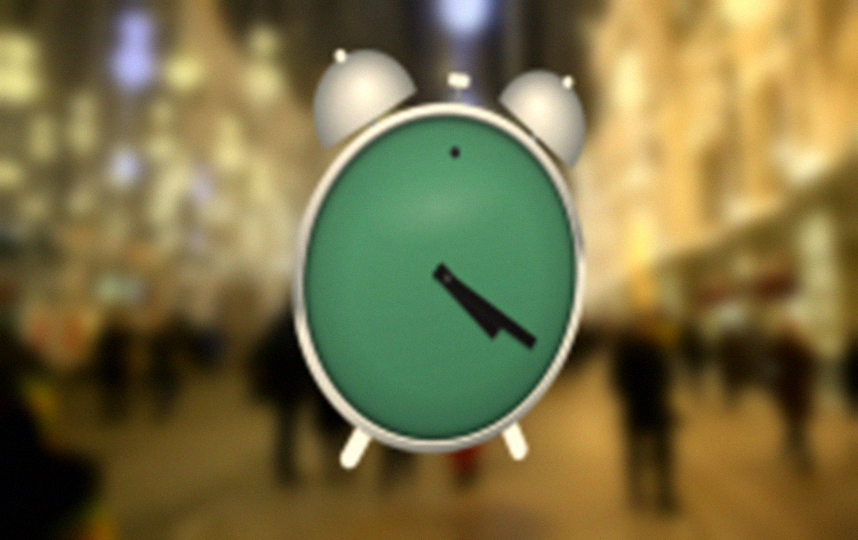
h=4 m=20
